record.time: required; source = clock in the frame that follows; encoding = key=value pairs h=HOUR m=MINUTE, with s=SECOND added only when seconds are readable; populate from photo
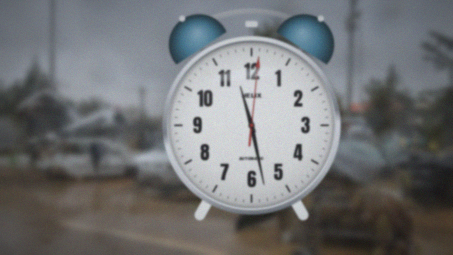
h=11 m=28 s=1
